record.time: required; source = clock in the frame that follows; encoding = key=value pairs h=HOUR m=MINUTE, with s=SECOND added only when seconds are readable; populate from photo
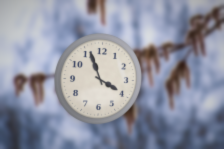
h=3 m=56
